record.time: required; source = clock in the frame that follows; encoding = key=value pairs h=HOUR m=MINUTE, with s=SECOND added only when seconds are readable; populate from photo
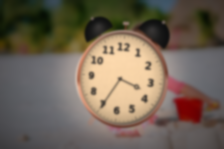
h=3 m=35
